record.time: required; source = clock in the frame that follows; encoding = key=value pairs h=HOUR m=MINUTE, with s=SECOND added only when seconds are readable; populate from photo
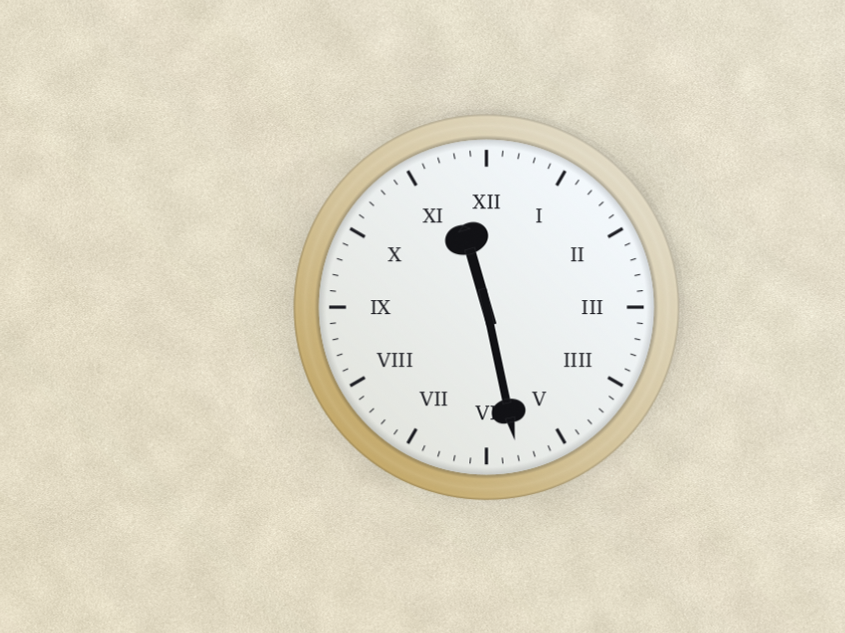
h=11 m=28
